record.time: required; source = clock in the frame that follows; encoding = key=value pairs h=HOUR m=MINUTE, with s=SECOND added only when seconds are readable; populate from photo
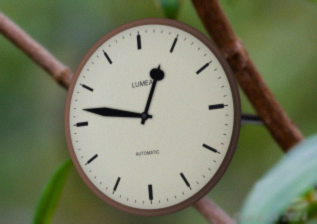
h=12 m=47
